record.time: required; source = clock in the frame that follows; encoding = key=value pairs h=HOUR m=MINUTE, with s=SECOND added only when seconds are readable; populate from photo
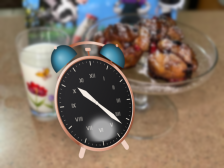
h=10 m=22
